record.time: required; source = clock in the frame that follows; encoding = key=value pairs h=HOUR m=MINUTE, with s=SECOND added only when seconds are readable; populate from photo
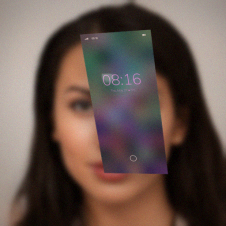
h=8 m=16
